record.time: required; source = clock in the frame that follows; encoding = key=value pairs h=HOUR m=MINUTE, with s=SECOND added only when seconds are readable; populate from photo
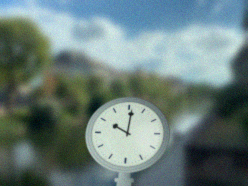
h=10 m=1
